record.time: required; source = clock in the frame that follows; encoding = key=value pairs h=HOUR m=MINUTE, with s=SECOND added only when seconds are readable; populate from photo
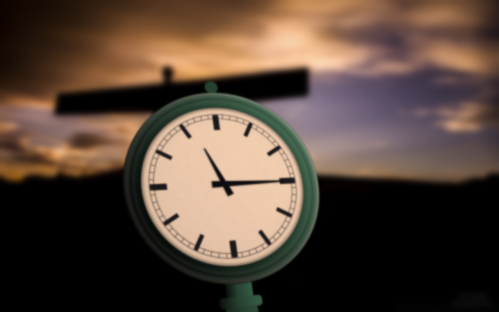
h=11 m=15
